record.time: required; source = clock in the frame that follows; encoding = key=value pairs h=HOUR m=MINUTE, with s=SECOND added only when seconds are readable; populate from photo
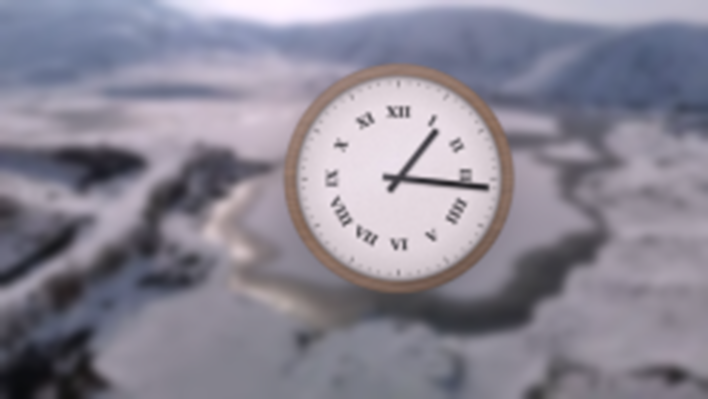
h=1 m=16
